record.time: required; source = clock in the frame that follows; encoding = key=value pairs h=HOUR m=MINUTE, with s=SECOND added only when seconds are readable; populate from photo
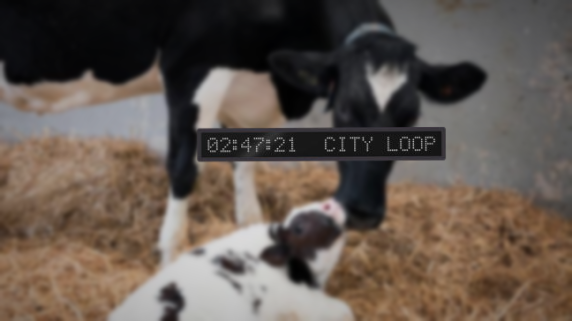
h=2 m=47 s=21
